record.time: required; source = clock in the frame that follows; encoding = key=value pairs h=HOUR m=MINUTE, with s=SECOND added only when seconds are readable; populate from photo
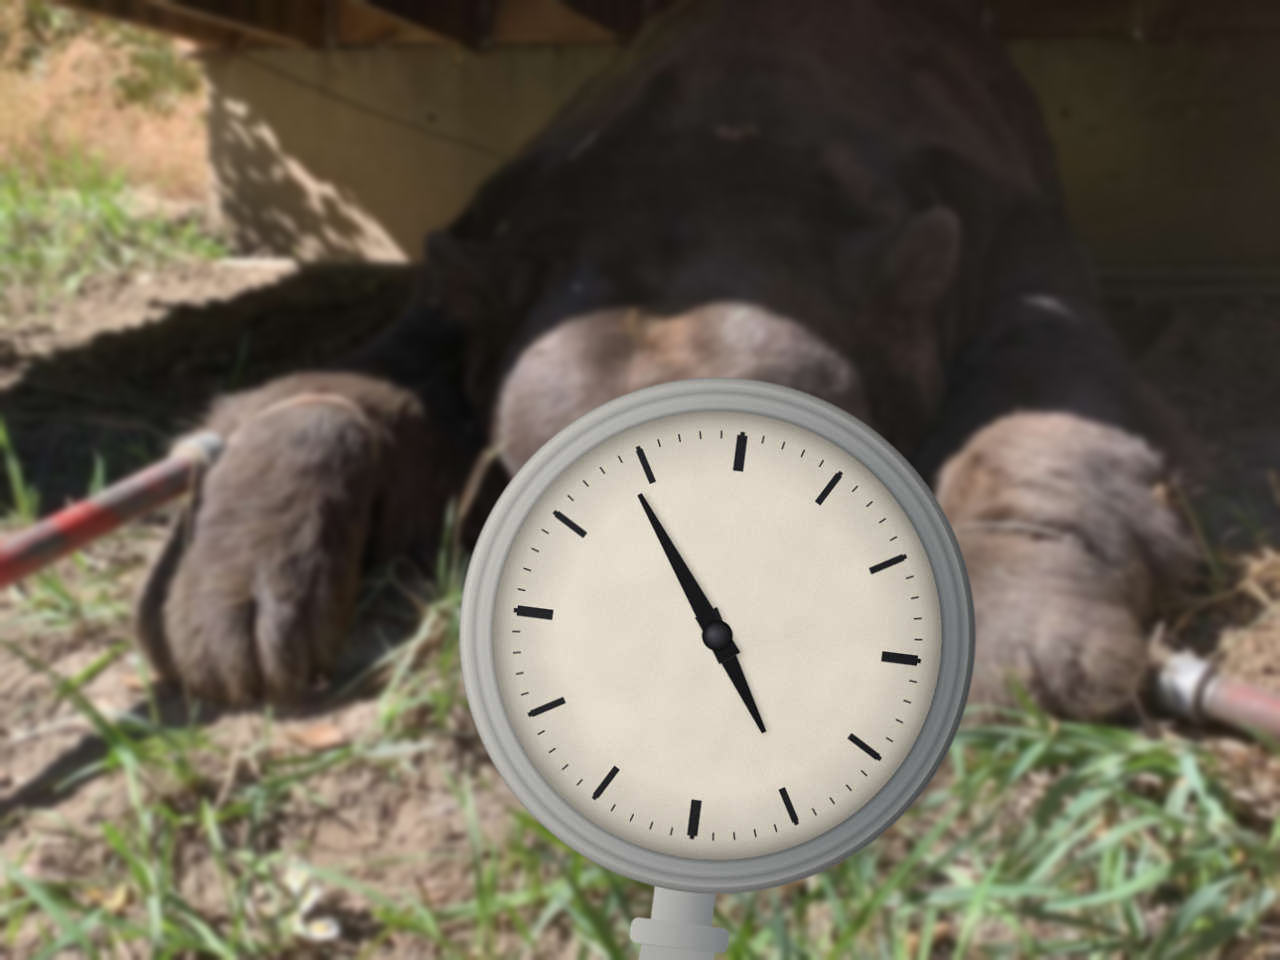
h=4 m=54
